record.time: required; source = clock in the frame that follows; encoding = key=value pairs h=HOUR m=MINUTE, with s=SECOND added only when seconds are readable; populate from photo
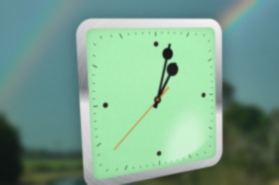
h=1 m=2 s=38
